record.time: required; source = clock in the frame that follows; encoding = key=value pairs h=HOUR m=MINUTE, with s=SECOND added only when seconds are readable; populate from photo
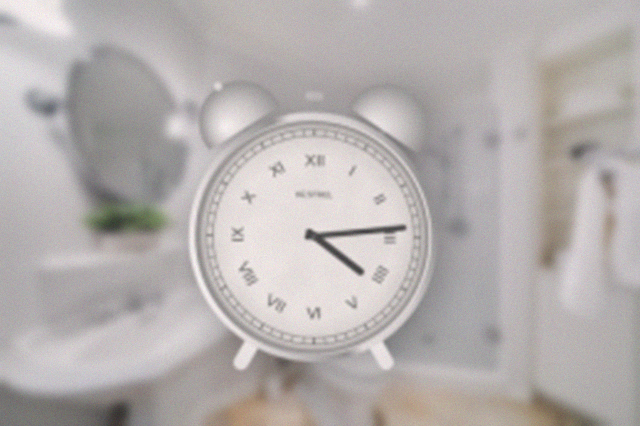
h=4 m=14
